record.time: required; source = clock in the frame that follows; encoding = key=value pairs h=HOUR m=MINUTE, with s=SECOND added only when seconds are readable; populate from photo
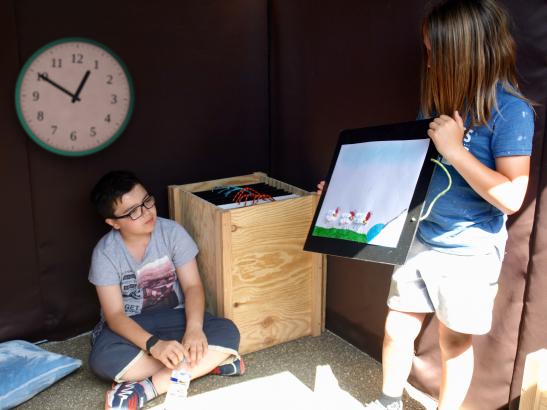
h=12 m=50
